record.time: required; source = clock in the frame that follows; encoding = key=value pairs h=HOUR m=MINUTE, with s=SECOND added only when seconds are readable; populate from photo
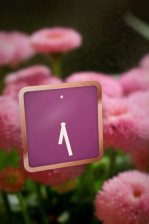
h=6 m=28
